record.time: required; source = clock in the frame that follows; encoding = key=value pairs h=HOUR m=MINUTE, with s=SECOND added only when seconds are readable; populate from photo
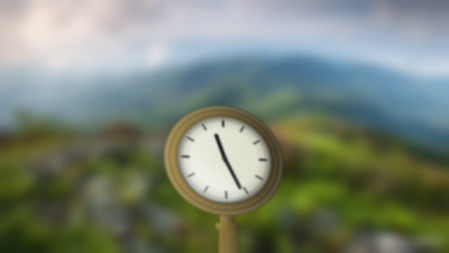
h=11 m=26
